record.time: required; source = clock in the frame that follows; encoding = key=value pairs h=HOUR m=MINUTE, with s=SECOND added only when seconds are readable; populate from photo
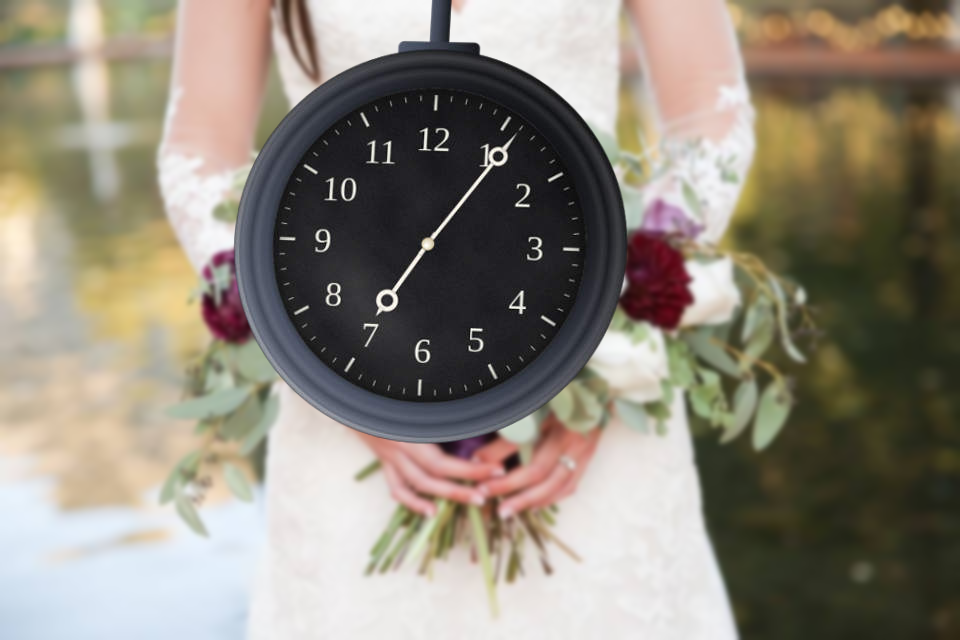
h=7 m=6
